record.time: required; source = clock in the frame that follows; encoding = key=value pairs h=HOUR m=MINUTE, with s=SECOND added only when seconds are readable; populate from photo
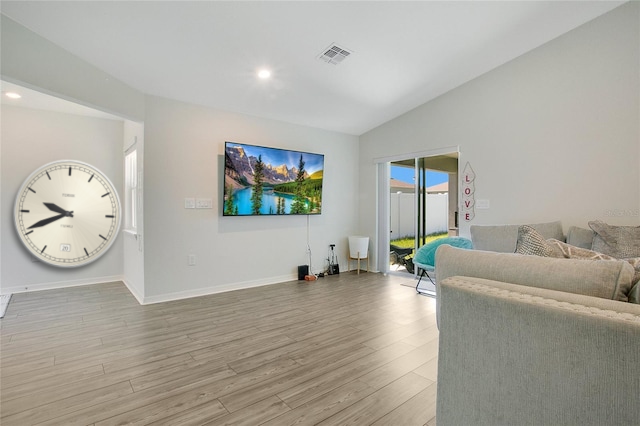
h=9 m=41
